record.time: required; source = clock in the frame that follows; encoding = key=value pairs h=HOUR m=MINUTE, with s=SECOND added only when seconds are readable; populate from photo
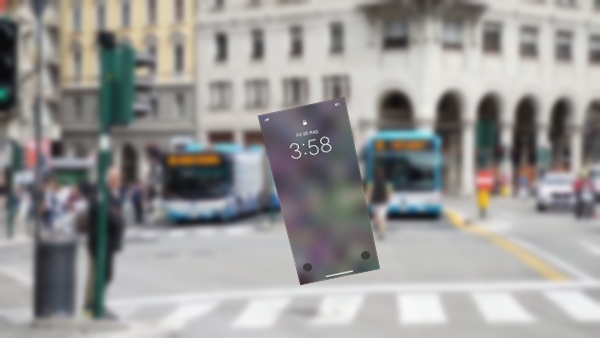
h=3 m=58
